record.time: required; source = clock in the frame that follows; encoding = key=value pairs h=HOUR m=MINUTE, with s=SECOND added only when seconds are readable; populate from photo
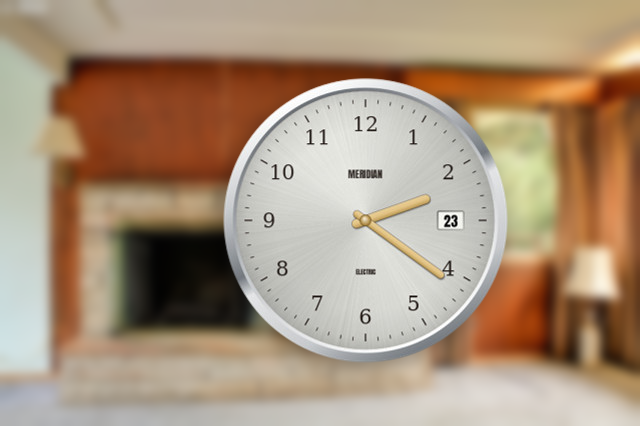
h=2 m=21
